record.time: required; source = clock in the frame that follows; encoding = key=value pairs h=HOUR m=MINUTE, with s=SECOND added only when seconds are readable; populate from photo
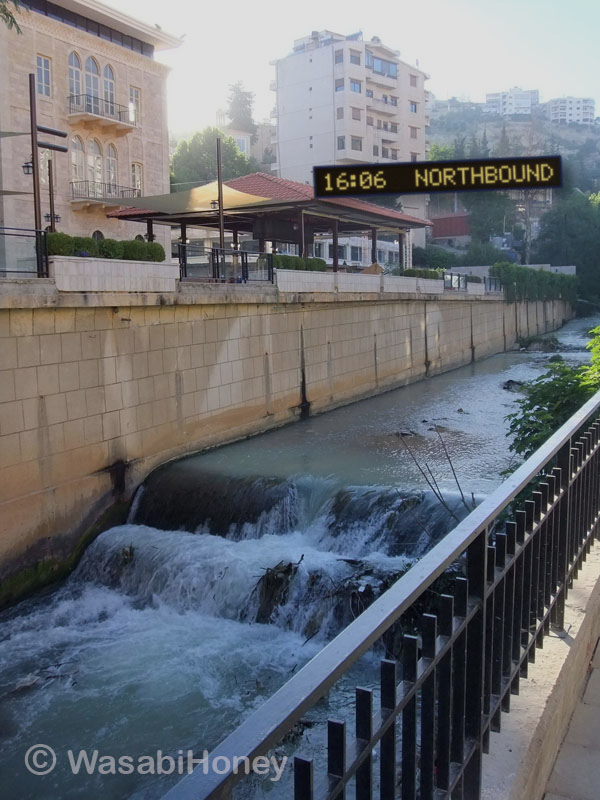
h=16 m=6
